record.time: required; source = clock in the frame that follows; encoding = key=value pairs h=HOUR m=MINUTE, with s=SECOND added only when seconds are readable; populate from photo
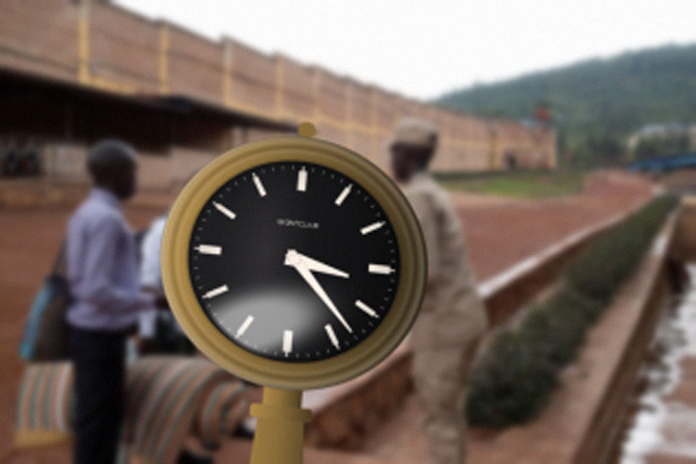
h=3 m=23
